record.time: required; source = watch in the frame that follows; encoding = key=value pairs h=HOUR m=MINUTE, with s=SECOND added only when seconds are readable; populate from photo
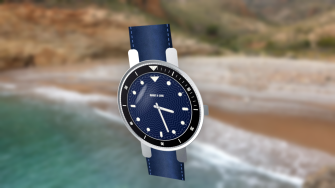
h=3 m=27
